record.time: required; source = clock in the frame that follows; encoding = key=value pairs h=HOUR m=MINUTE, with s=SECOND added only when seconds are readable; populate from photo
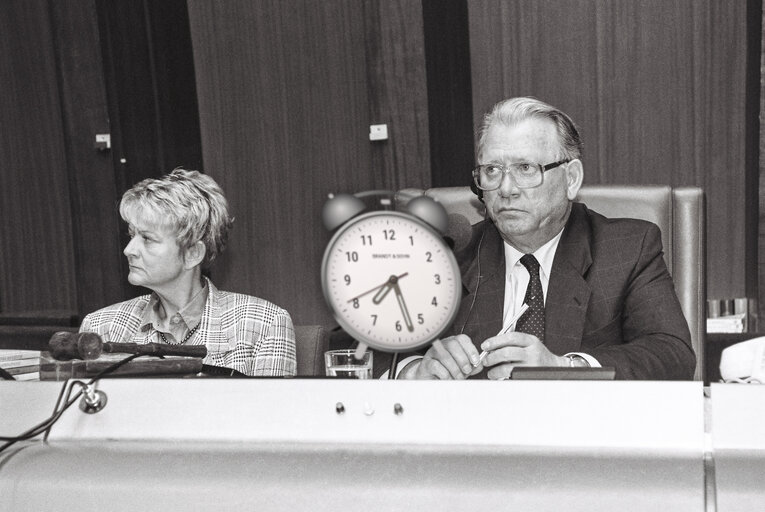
h=7 m=27 s=41
